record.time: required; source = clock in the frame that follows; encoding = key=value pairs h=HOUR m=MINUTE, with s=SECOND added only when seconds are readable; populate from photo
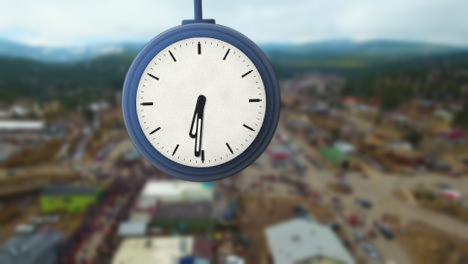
h=6 m=31
